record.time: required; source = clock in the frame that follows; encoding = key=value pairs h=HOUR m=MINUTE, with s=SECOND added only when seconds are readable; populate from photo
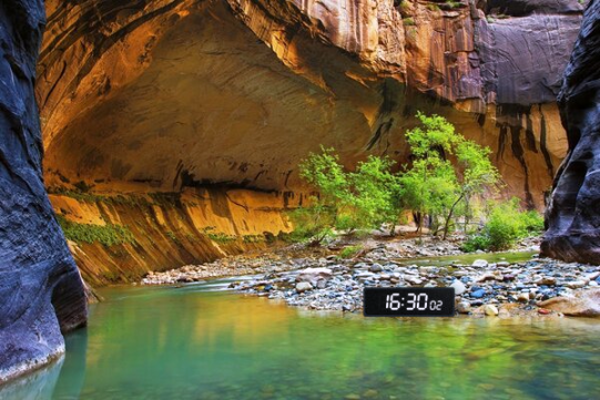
h=16 m=30 s=2
